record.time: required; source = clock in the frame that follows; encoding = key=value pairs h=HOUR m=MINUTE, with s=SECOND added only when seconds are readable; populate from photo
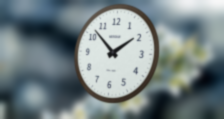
h=1 m=52
